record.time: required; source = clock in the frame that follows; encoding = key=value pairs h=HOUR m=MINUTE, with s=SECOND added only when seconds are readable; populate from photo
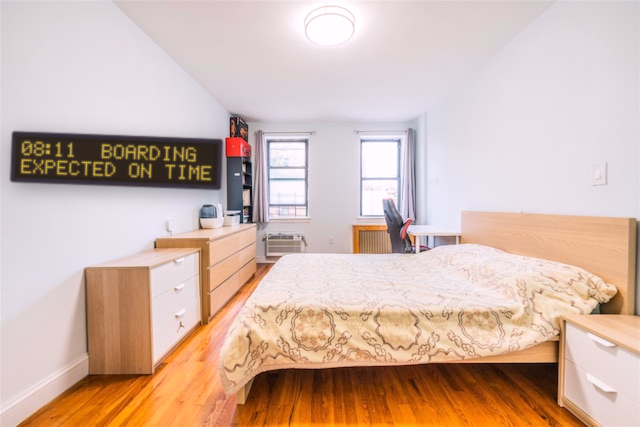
h=8 m=11
